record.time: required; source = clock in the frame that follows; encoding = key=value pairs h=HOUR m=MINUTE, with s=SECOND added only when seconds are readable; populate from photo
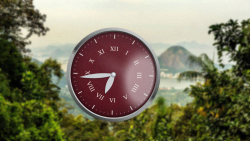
h=6 m=44
